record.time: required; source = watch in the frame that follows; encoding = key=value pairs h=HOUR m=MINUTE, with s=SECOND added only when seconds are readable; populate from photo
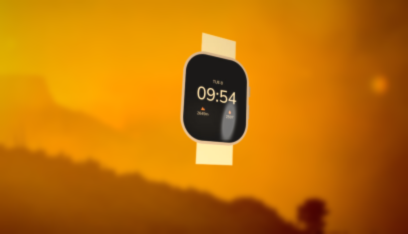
h=9 m=54
